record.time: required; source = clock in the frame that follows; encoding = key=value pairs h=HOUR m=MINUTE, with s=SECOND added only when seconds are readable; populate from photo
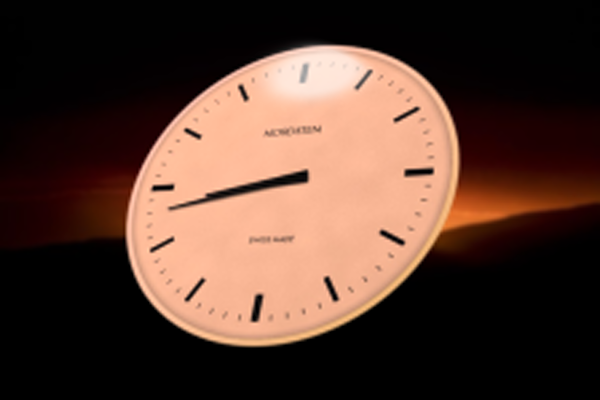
h=8 m=43
